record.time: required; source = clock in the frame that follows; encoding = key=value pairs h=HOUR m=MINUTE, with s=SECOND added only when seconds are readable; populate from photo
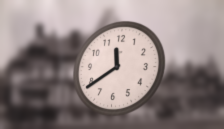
h=11 m=39
